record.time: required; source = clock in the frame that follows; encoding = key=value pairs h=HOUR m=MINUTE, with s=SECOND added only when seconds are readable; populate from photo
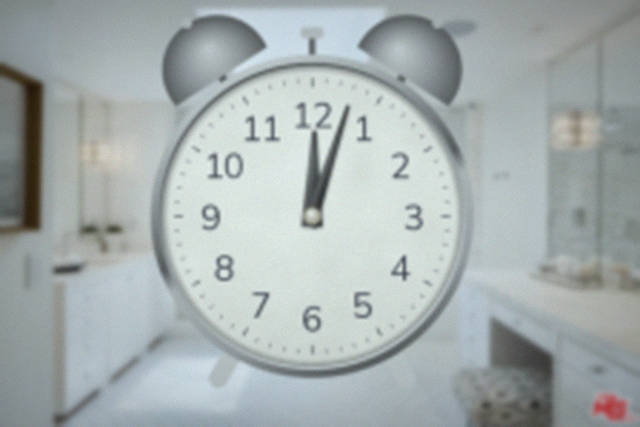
h=12 m=3
